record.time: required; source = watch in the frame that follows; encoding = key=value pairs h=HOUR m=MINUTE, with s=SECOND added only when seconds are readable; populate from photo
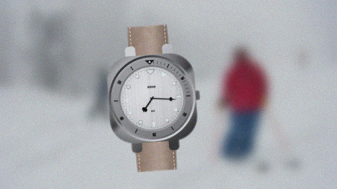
h=7 m=16
